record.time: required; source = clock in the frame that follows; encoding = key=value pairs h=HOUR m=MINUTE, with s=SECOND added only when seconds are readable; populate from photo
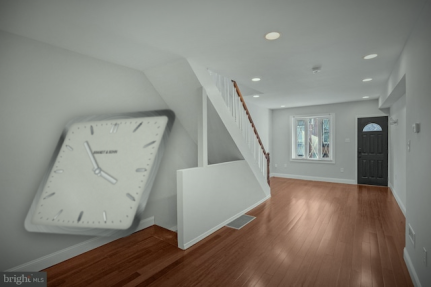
h=3 m=53
